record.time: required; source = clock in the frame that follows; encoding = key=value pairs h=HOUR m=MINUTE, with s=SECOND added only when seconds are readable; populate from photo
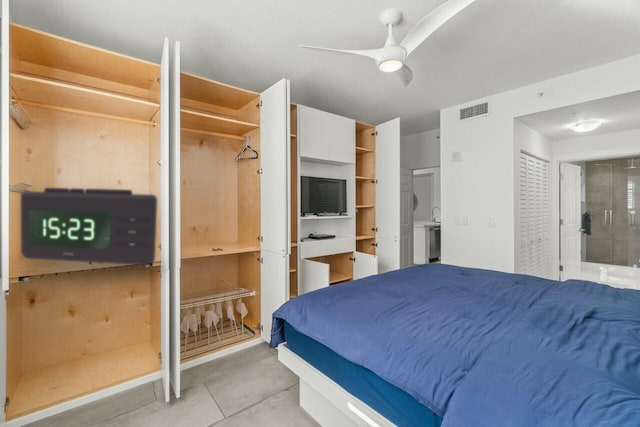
h=15 m=23
